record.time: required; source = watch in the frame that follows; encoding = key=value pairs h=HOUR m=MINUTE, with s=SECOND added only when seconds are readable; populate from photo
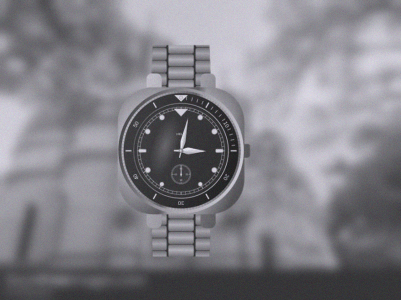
h=3 m=2
